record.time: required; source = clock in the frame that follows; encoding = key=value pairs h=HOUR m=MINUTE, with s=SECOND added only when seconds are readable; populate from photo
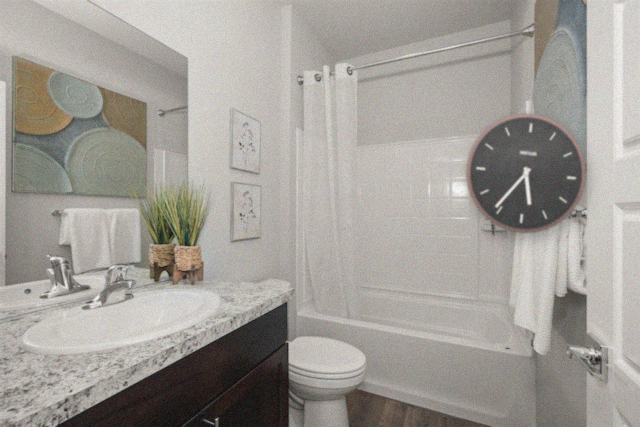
h=5 m=36
